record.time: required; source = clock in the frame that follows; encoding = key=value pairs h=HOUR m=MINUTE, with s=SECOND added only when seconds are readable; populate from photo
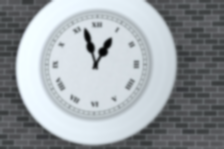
h=12 m=57
